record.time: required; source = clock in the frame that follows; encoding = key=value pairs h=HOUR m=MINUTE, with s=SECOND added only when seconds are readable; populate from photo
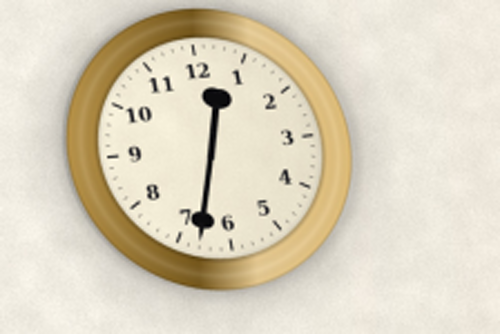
h=12 m=33
